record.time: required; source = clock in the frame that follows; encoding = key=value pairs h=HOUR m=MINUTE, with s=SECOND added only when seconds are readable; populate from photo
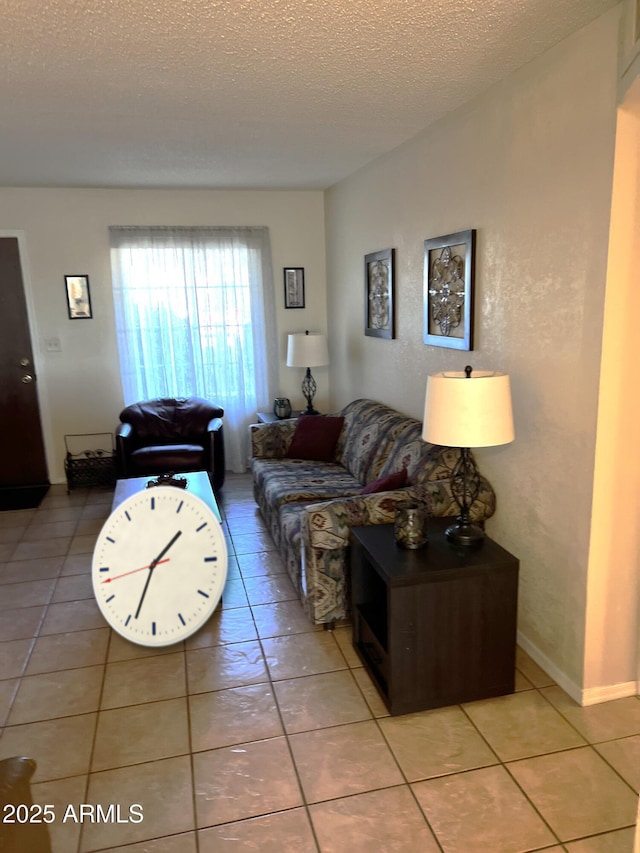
h=1 m=33 s=43
